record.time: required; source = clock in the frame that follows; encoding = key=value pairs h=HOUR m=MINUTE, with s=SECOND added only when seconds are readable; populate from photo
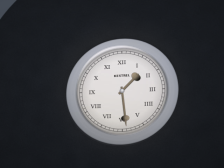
h=1 m=29
